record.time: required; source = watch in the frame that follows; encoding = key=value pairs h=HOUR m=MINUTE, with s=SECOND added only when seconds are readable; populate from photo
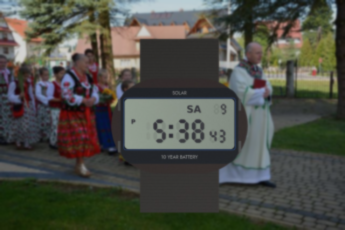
h=5 m=38 s=43
